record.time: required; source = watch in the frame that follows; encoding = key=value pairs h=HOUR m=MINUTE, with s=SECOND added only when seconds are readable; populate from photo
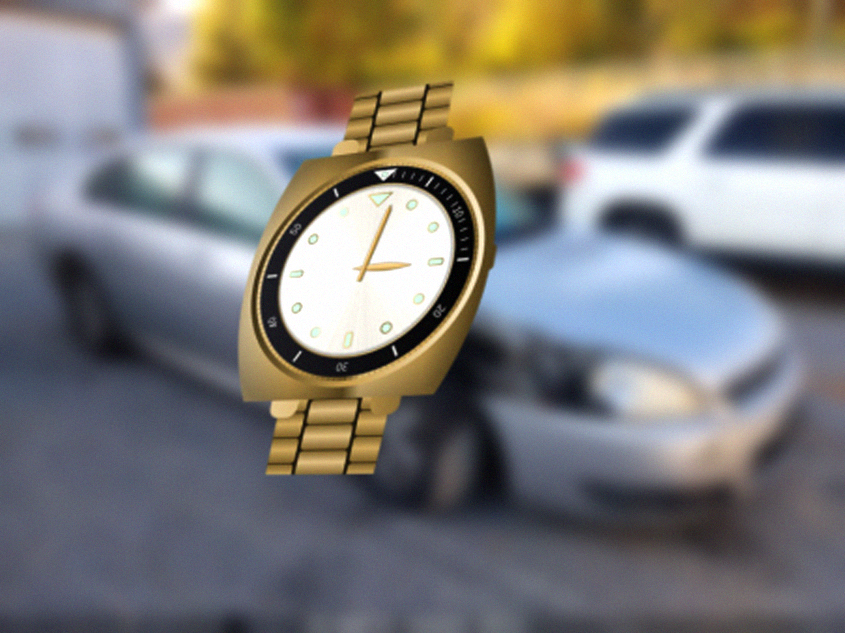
h=3 m=2
